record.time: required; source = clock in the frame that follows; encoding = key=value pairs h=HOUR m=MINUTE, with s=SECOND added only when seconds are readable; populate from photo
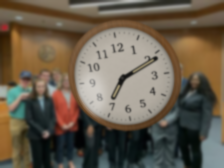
h=7 m=11
